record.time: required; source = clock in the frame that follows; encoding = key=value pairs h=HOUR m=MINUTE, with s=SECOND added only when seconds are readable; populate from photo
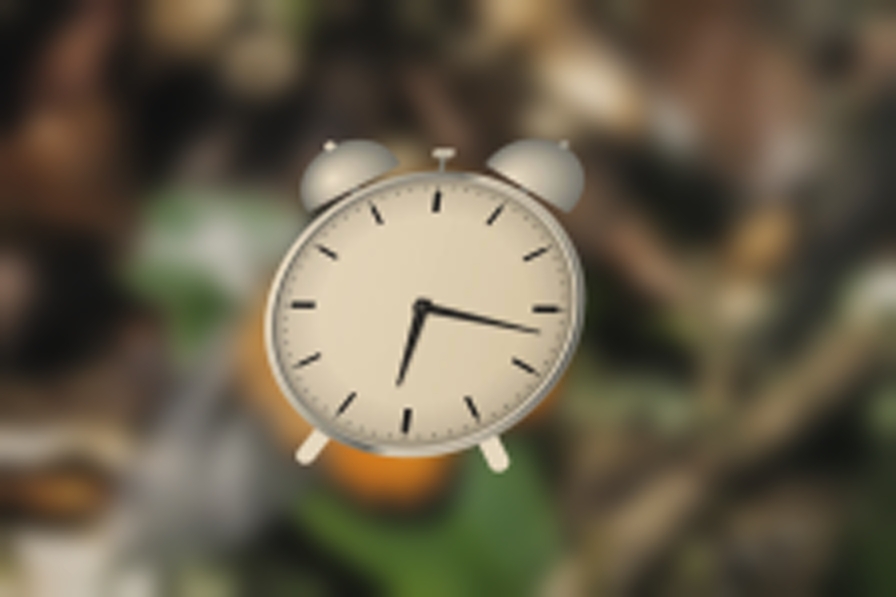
h=6 m=17
